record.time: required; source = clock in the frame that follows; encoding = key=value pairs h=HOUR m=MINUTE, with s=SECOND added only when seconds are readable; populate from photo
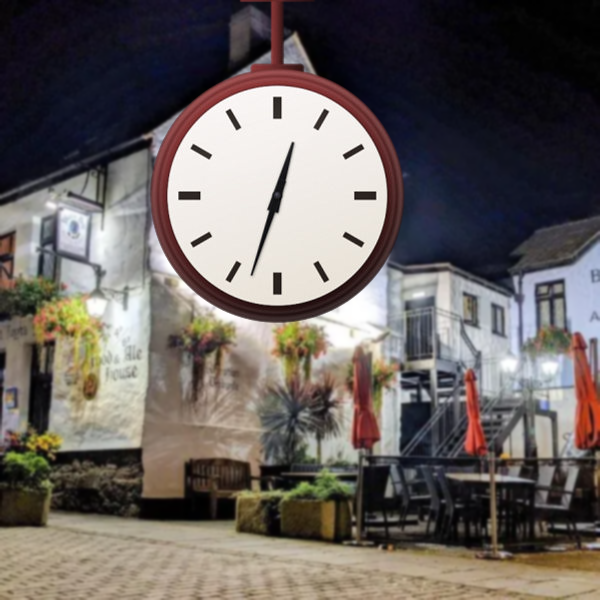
h=12 m=33
